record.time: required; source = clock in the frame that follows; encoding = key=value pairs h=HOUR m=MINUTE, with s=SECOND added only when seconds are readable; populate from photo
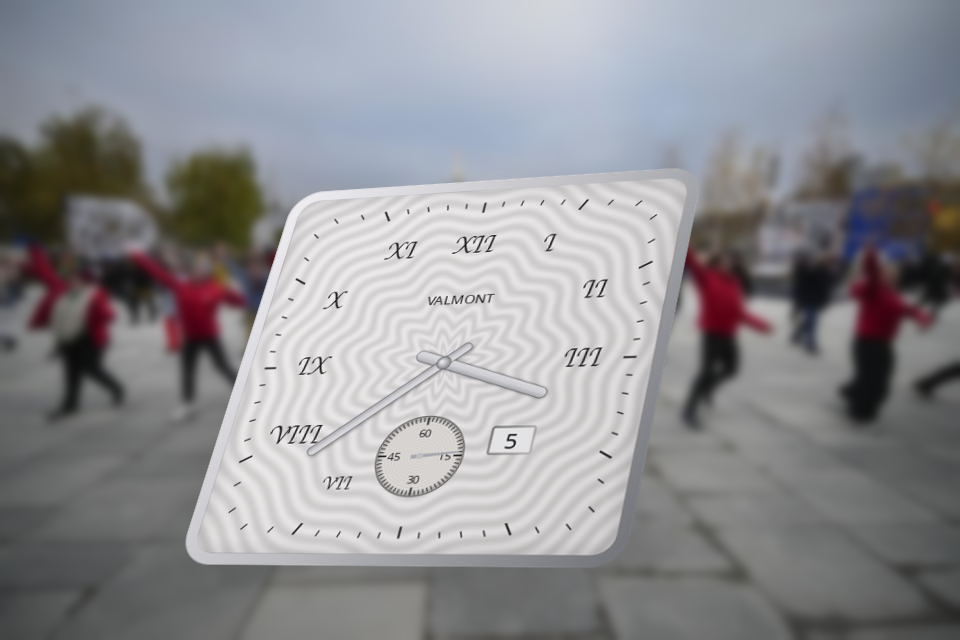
h=3 m=38 s=14
